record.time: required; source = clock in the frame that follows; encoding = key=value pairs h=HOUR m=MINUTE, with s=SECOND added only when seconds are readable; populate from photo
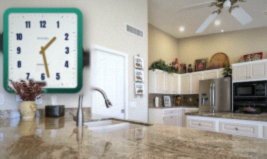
h=1 m=28
